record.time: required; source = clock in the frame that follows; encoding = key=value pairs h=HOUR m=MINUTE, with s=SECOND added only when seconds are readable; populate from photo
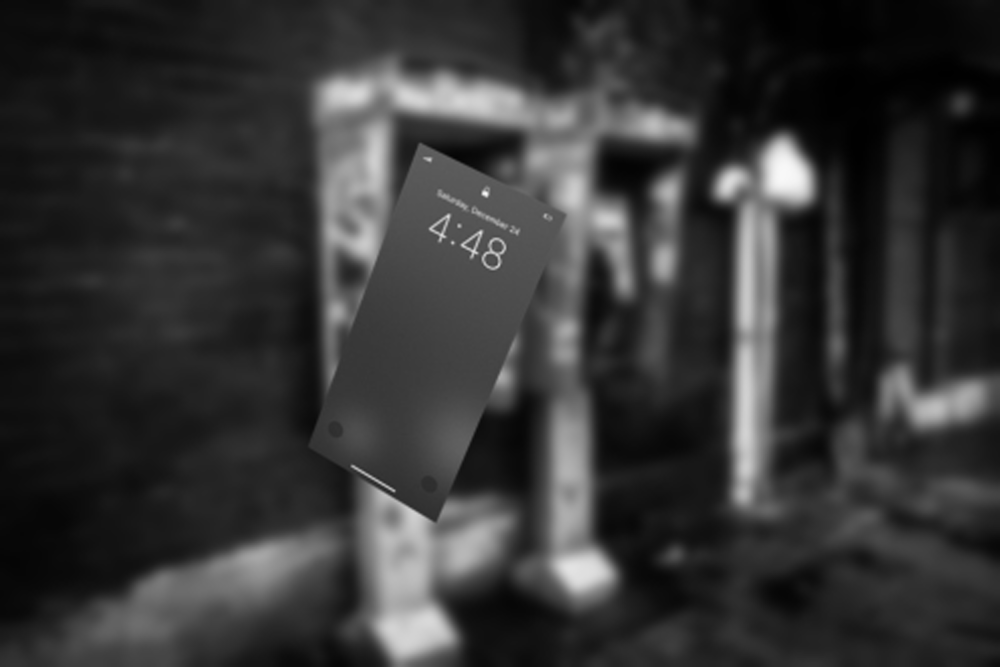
h=4 m=48
